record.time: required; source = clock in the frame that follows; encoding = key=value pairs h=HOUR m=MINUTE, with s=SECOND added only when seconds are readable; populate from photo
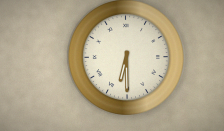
h=6 m=30
